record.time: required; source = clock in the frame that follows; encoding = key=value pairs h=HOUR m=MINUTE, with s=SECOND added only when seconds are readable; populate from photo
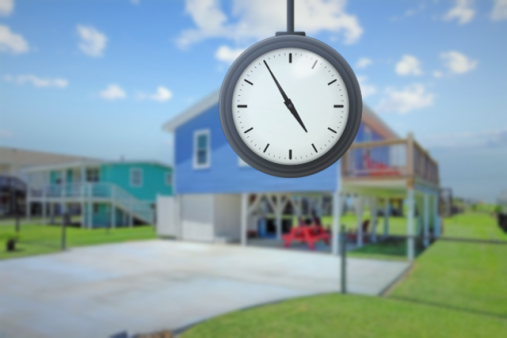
h=4 m=55
